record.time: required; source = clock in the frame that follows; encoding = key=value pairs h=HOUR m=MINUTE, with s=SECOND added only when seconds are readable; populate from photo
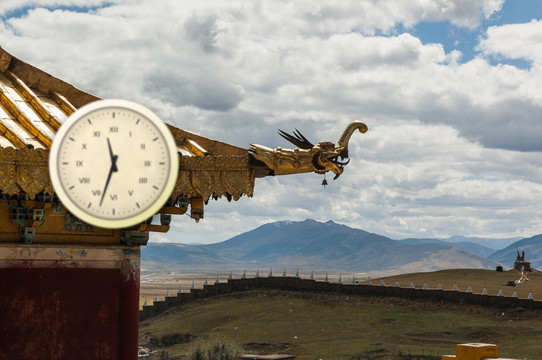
h=11 m=33
